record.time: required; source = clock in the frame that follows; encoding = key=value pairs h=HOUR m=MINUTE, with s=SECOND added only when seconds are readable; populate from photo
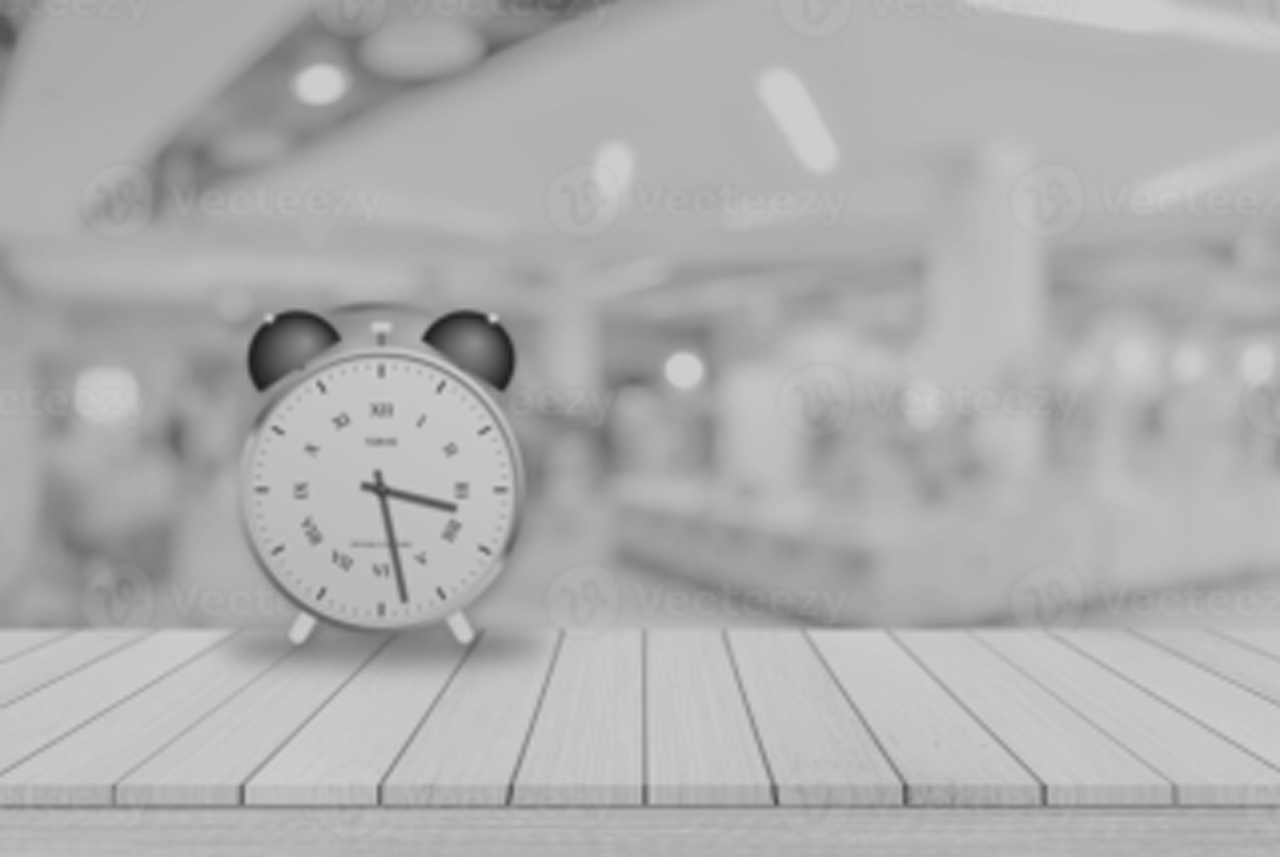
h=3 m=28
